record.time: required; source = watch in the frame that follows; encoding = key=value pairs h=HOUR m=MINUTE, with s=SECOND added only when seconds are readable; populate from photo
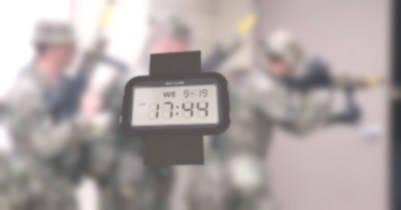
h=17 m=44
